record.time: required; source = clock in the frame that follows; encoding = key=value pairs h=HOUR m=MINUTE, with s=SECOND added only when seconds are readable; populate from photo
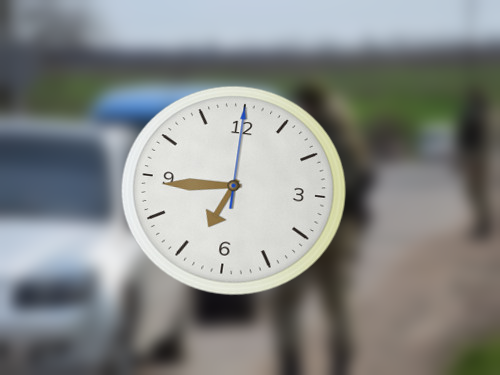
h=6 m=44 s=0
